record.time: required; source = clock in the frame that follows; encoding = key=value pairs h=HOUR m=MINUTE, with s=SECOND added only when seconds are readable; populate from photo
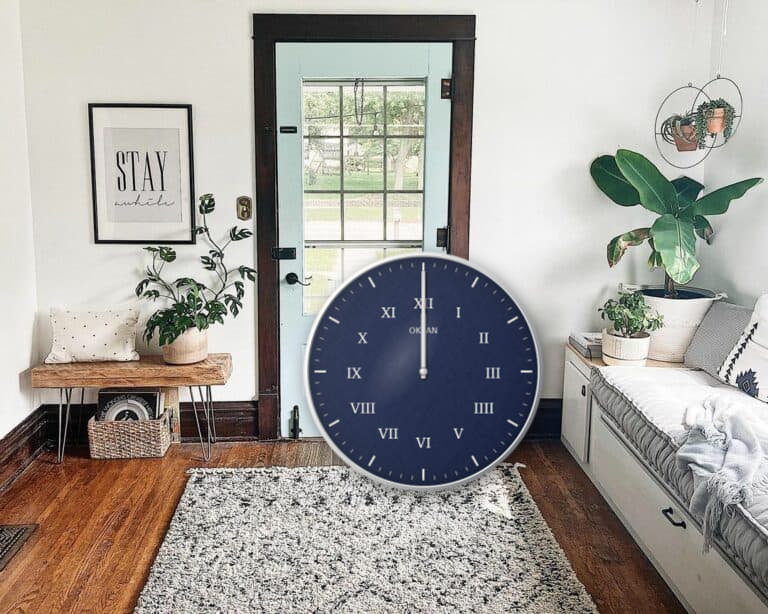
h=12 m=0
